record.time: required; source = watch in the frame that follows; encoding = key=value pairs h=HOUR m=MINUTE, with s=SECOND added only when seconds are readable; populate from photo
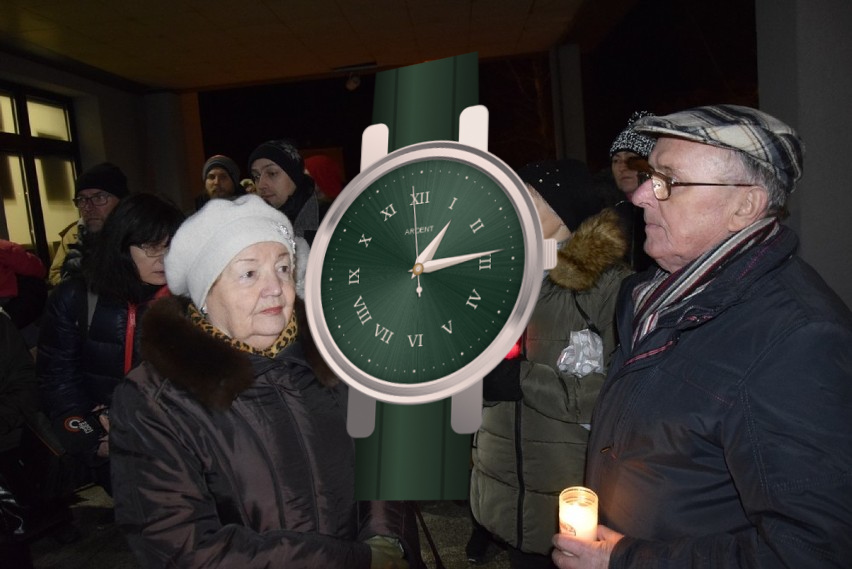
h=1 m=13 s=59
